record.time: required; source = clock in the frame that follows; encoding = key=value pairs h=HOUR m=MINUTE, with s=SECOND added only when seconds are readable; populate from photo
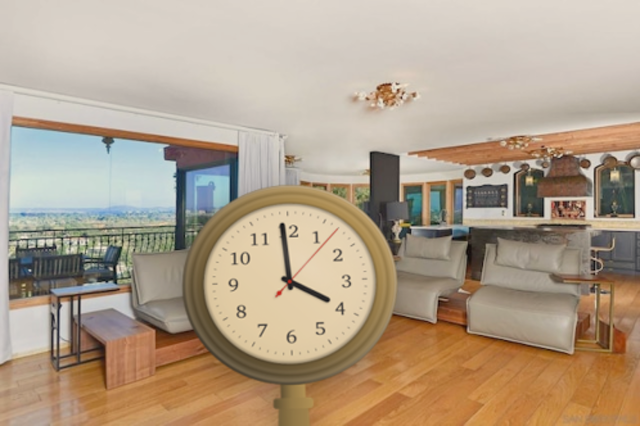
h=3 m=59 s=7
